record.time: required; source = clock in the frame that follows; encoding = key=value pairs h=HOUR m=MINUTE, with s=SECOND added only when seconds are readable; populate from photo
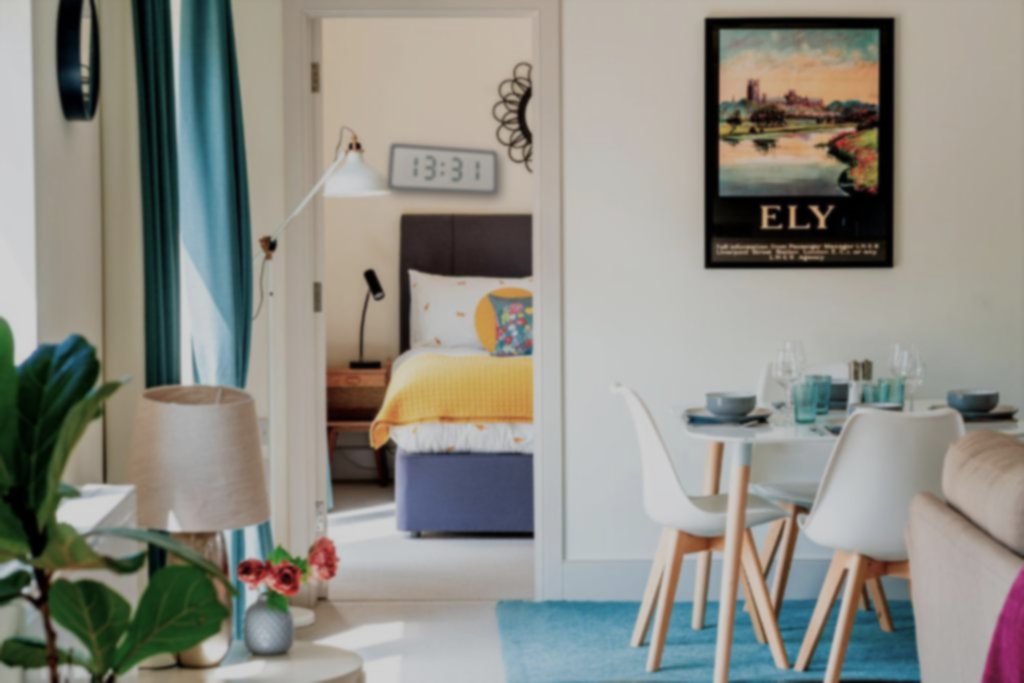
h=13 m=31
